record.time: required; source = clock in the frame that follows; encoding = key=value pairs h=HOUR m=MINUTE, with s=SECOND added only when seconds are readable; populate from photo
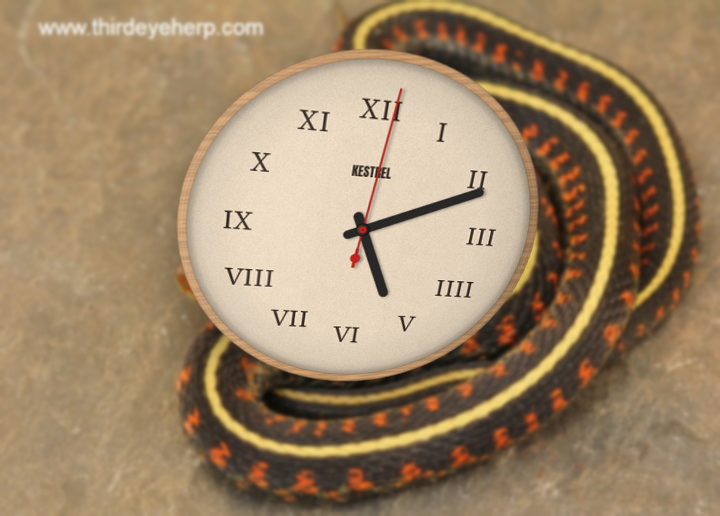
h=5 m=11 s=1
